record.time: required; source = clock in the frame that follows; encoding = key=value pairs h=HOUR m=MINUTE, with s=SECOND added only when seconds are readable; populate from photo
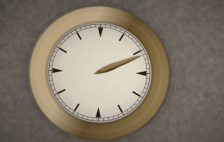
h=2 m=11
